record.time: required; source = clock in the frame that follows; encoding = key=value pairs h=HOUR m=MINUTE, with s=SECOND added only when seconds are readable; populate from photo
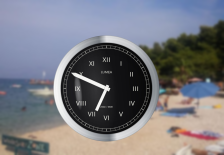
h=6 m=49
